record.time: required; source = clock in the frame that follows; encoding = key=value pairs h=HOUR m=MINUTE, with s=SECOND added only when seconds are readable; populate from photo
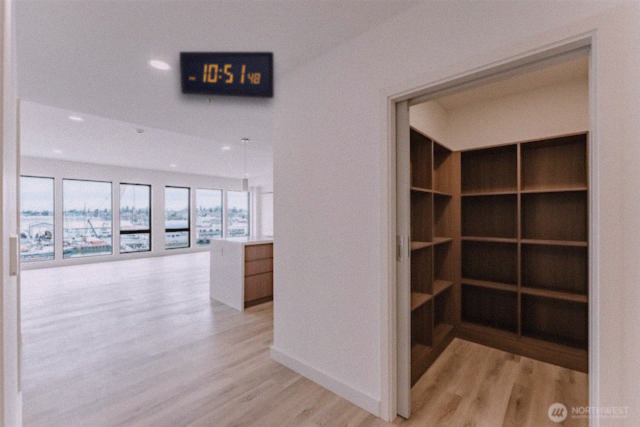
h=10 m=51
